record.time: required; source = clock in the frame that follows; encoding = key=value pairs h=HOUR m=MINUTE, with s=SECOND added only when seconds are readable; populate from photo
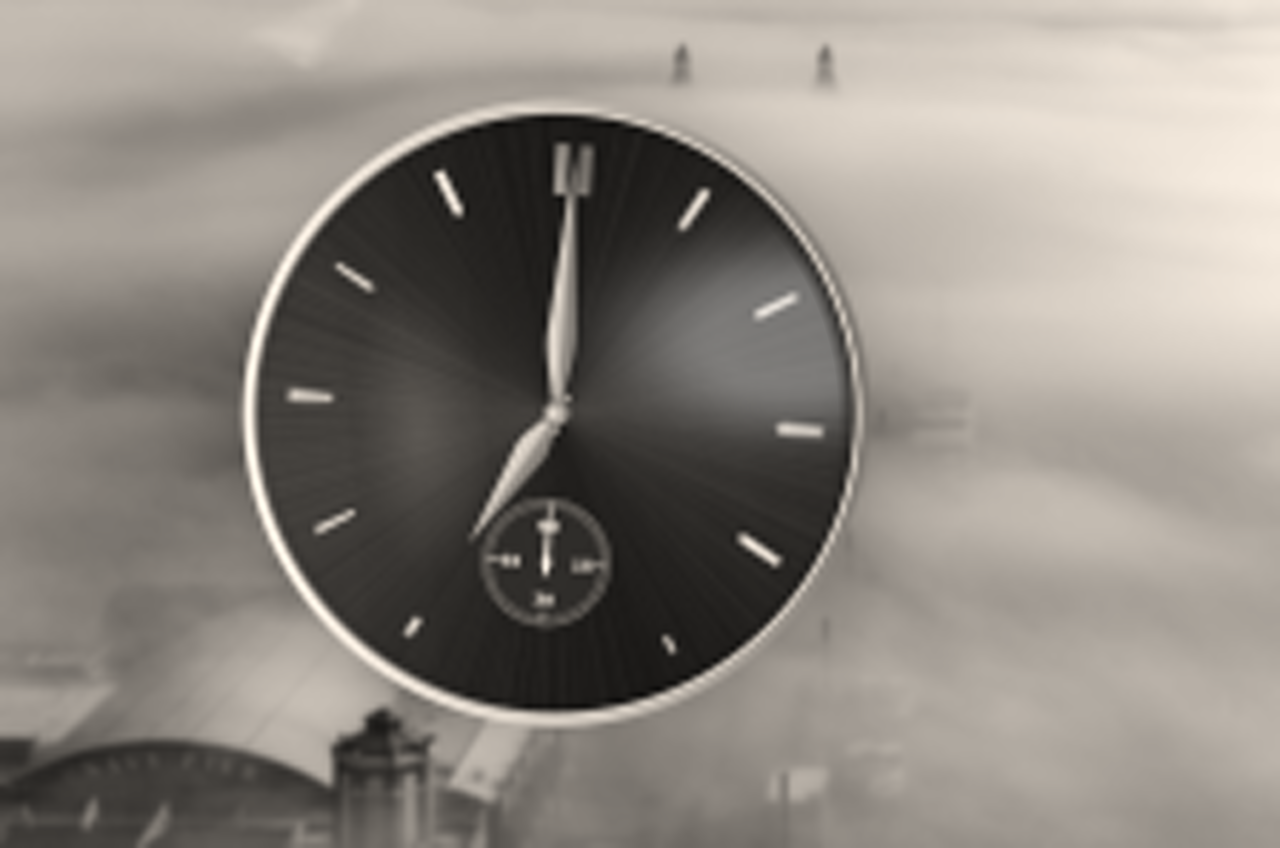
h=7 m=0
